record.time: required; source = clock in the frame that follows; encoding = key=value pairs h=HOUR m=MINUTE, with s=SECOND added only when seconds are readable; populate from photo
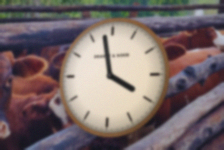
h=3 m=58
